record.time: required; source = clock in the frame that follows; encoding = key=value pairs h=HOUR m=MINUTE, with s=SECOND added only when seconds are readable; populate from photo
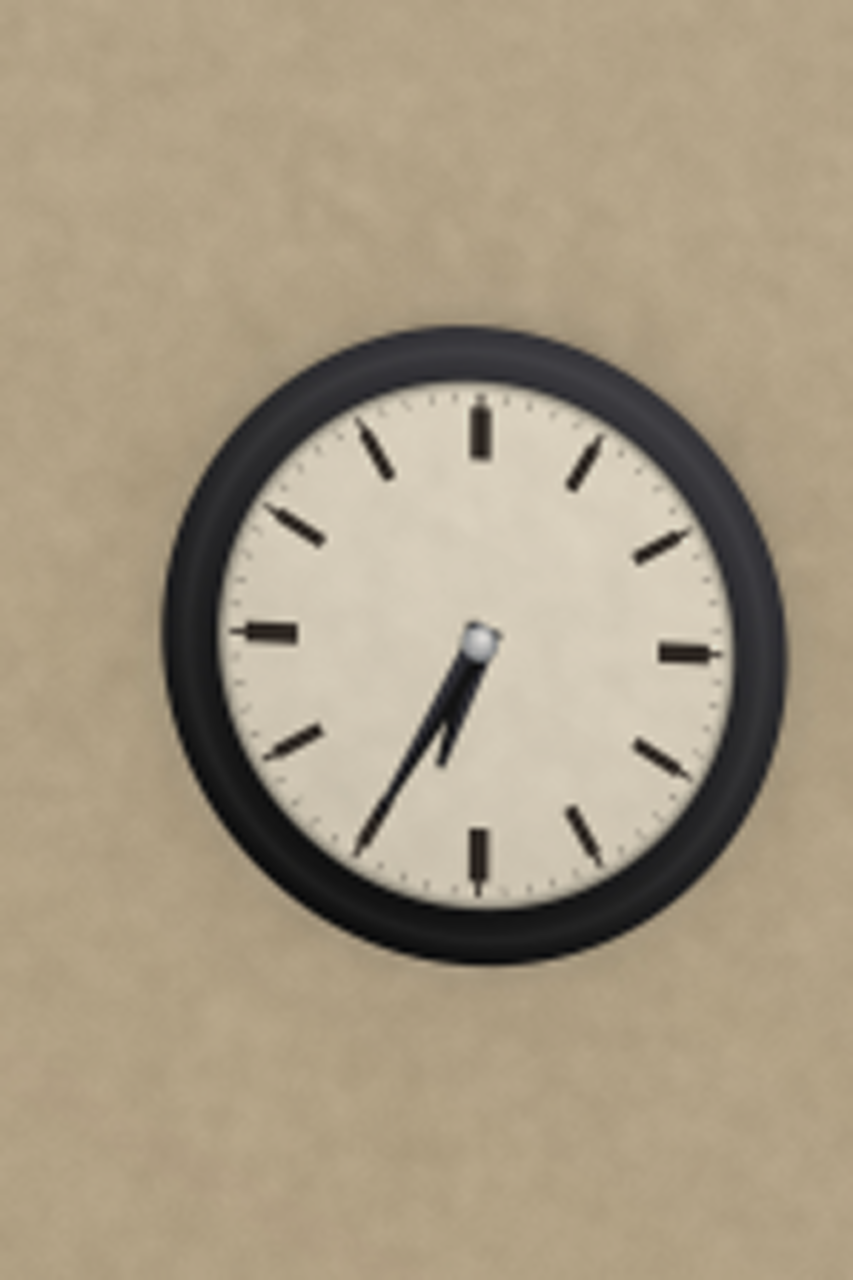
h=6 m=35
